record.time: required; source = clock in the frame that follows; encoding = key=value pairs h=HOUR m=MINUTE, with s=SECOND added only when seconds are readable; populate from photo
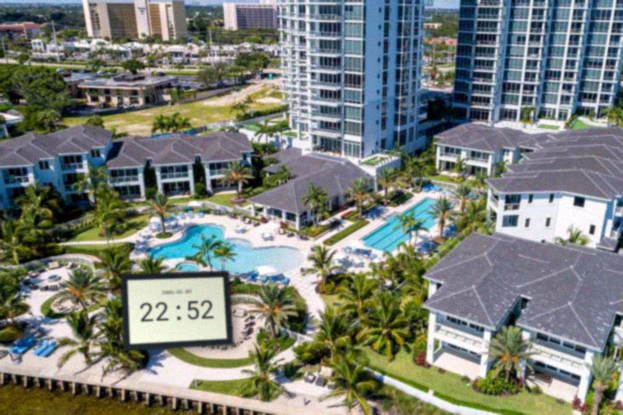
h=22 m=52
